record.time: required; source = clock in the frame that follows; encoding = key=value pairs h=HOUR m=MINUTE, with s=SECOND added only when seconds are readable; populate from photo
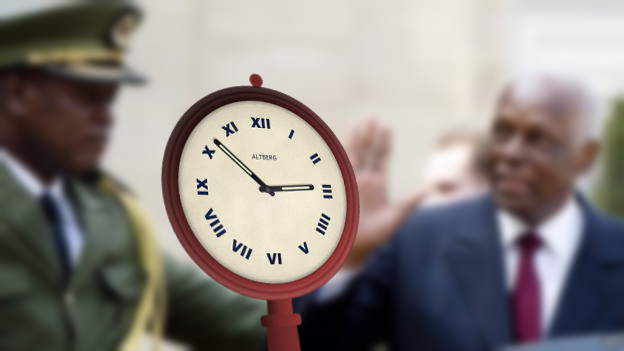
h=2 m=52
